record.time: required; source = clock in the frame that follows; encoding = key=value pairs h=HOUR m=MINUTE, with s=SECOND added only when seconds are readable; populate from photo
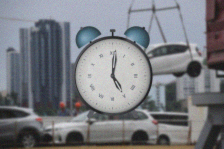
h=5 m=1
